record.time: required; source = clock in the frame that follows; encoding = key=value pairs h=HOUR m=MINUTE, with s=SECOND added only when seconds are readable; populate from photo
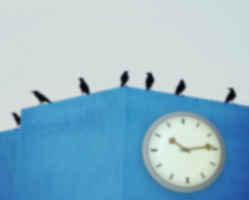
h=10 m=14
